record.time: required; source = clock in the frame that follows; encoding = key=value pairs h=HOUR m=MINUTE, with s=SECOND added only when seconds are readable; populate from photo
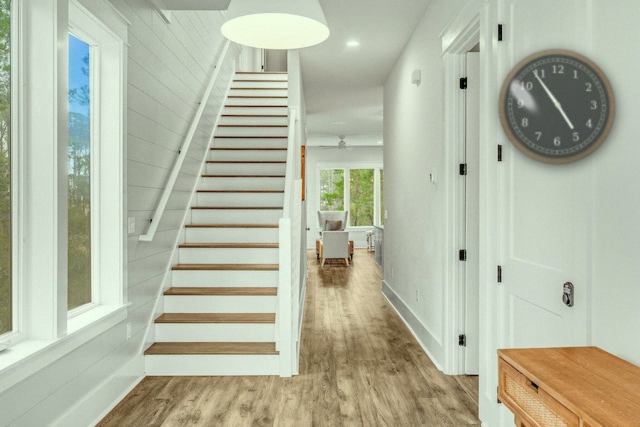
h=4 m=54
